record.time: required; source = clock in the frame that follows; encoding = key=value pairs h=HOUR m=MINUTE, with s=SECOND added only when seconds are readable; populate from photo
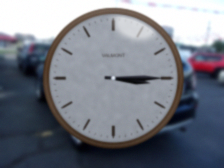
h=3 m=15
